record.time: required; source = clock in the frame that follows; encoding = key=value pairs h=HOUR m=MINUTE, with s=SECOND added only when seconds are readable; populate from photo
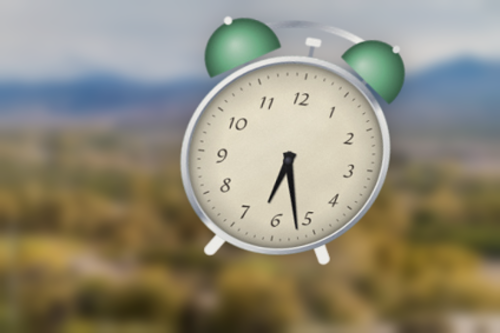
h=6 m=27
